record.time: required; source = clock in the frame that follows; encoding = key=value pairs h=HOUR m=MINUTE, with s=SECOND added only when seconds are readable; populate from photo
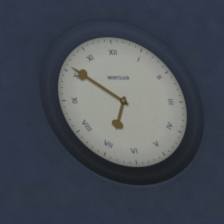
h=6 m=51
